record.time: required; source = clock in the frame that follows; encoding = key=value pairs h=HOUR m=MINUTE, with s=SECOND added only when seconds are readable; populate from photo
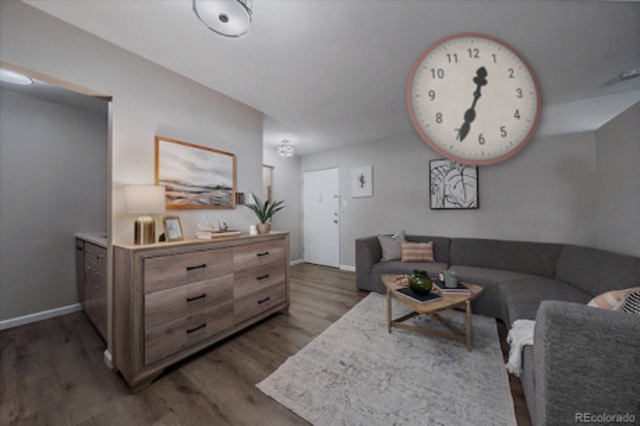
h=12 m=34
